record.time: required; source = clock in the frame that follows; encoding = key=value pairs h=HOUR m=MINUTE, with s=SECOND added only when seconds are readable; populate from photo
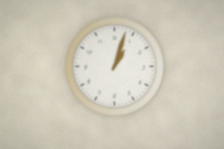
h=1 m=3
